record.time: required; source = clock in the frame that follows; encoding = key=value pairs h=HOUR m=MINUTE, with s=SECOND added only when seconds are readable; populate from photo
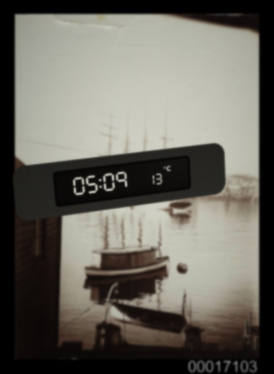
h=5 m=9
